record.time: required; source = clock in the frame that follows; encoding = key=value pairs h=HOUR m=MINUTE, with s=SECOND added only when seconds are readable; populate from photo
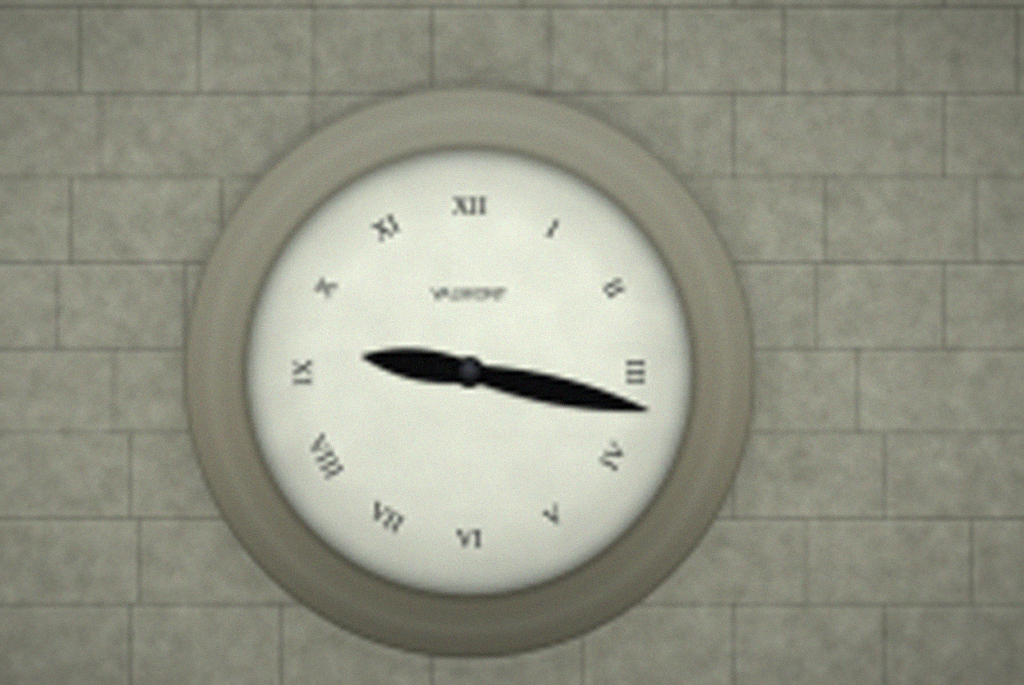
h=9 m=17
